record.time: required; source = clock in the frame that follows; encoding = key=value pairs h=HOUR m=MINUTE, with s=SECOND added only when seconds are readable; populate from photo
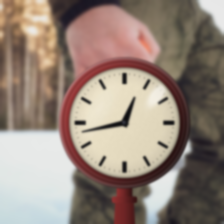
h=12 m=43
